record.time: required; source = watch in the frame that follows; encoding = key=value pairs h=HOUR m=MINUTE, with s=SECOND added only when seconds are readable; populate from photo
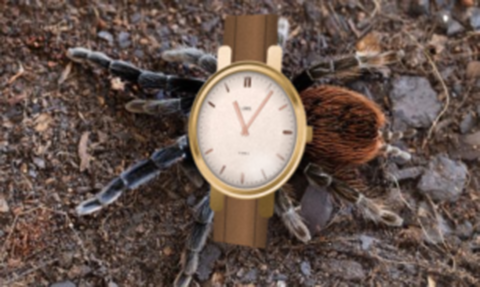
h=11 m=6
